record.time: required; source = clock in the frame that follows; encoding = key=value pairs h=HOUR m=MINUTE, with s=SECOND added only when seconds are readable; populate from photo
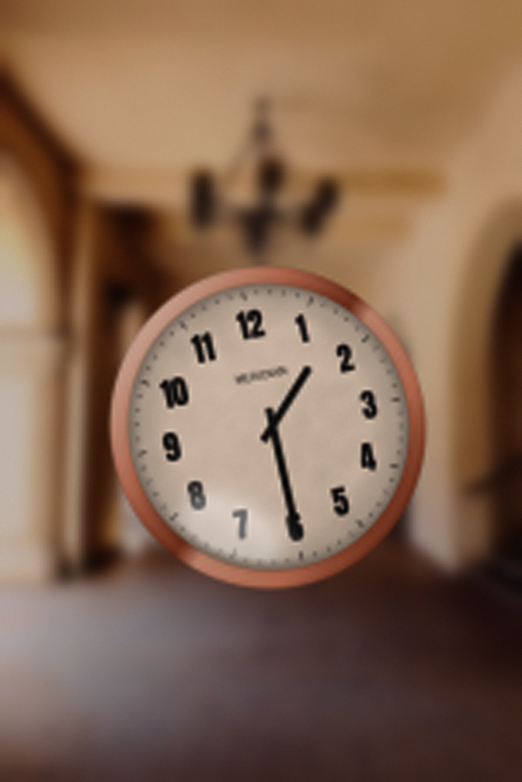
h=1 m=30
